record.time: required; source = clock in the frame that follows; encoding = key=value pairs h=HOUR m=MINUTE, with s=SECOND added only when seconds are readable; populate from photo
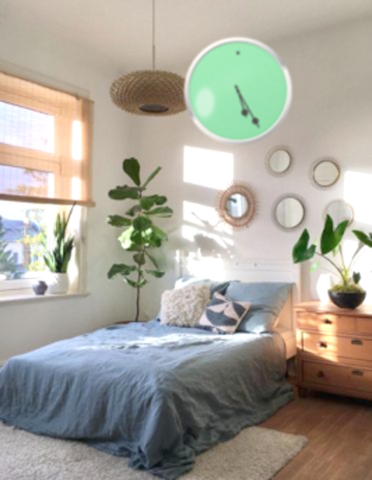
h=5 m=25
